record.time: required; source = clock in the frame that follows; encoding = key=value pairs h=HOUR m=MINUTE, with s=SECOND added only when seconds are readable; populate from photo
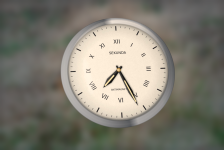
h=7 m=26
